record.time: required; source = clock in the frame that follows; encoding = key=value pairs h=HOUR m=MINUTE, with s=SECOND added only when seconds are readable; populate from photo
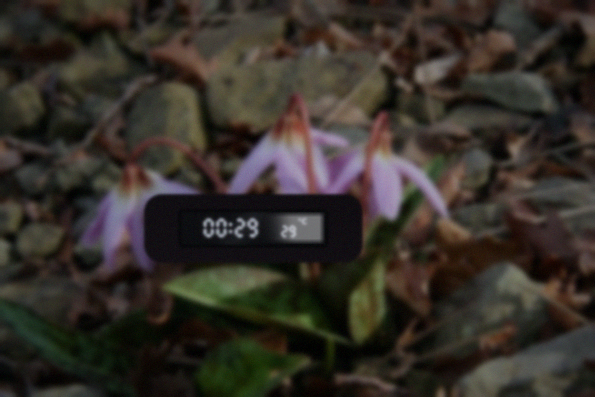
h=0 m=29
